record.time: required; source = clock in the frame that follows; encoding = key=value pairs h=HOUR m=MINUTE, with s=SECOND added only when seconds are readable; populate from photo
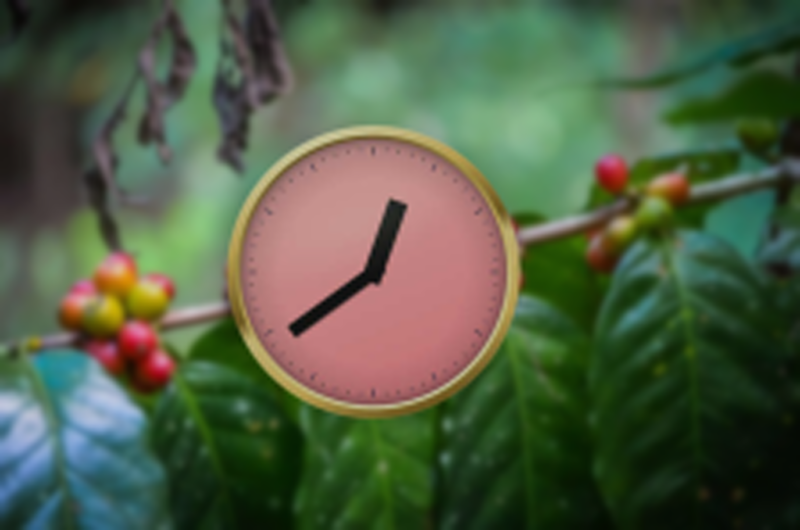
h=12 m=39
